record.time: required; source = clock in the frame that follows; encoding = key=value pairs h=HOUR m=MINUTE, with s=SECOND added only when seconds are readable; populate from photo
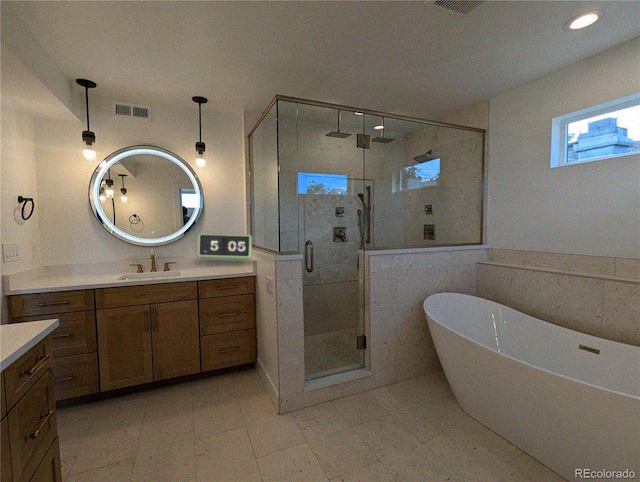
h=5 m=5
